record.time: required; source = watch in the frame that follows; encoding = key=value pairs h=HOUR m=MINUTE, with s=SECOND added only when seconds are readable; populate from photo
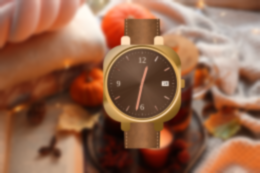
h=12 m=32
